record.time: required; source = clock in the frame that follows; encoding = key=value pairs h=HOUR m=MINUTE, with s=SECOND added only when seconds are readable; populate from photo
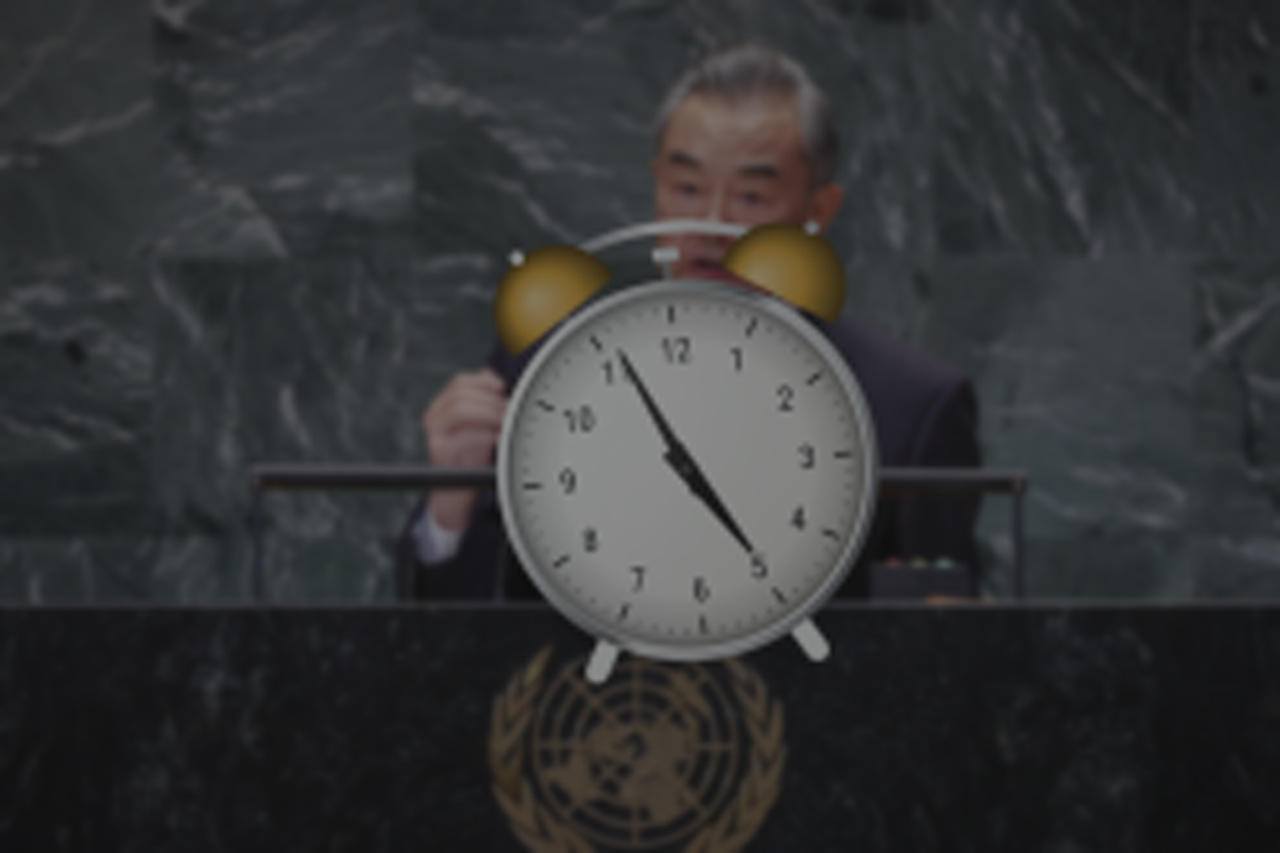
h=4 m=56
